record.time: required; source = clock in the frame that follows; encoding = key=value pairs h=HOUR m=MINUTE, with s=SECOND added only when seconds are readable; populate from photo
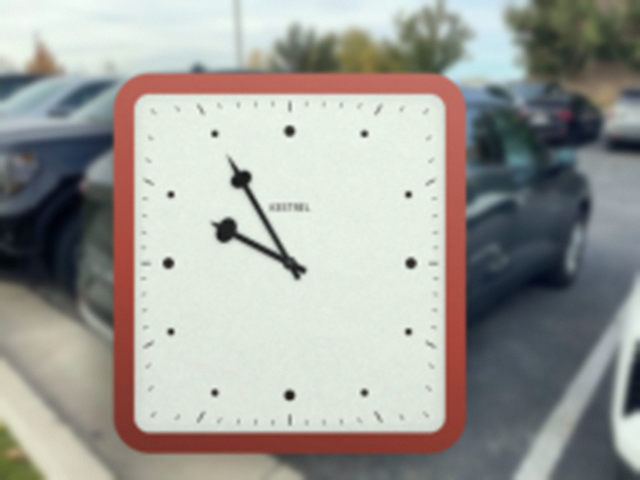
h=9 m=55
